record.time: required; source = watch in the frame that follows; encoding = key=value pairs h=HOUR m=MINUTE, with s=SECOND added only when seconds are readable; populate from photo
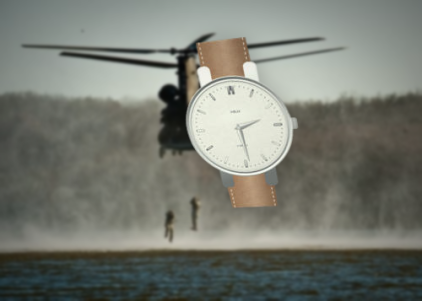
h=2 m=29
